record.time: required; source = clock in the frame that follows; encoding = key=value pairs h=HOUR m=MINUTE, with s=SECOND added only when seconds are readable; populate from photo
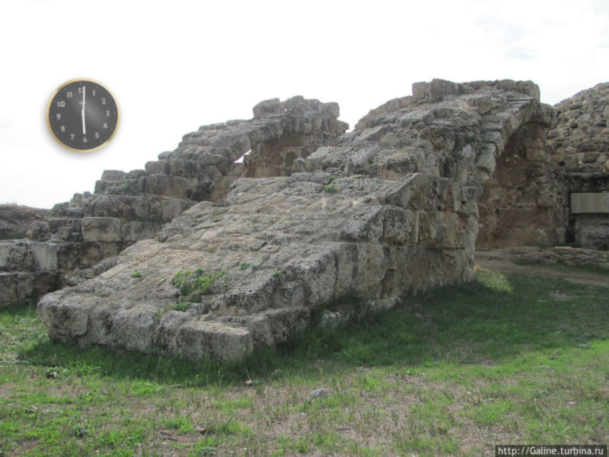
h=6 m=1
